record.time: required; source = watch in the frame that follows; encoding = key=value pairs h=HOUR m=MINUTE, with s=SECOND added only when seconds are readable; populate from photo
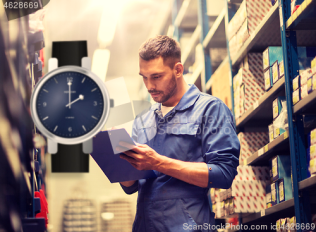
h=2 m=0
